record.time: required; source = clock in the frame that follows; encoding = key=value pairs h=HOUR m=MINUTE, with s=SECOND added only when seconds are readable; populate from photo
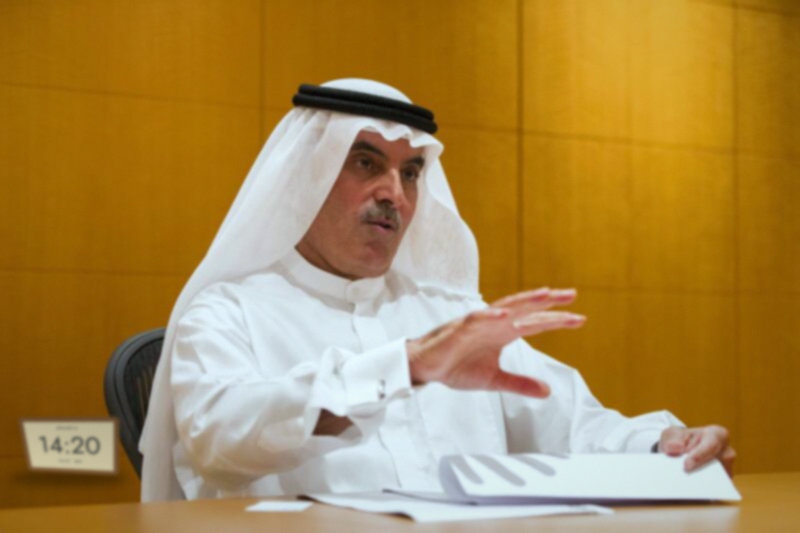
h=14 m=20
